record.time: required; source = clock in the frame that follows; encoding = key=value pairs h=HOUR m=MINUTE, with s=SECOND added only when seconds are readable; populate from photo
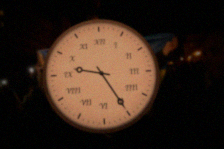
h=9 m=25
